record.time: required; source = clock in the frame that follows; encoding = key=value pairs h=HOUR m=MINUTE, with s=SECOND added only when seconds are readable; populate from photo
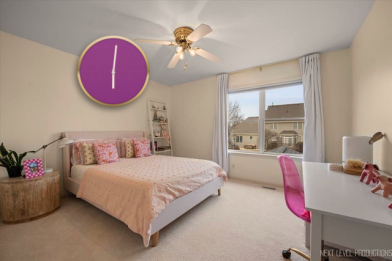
h=6 m=1
